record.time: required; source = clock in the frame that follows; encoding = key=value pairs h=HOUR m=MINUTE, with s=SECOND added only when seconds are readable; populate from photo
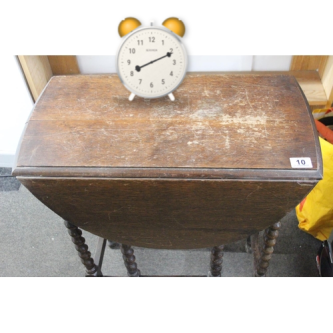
h=8 m=11
